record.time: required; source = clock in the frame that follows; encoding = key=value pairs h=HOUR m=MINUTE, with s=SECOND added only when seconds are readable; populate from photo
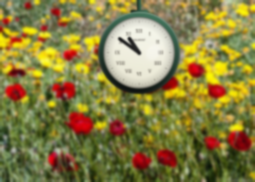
h=10 m=51
